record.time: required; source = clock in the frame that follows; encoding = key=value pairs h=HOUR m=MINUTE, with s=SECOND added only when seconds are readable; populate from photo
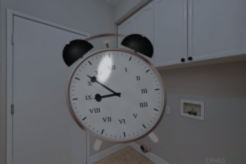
h=8 m=52
